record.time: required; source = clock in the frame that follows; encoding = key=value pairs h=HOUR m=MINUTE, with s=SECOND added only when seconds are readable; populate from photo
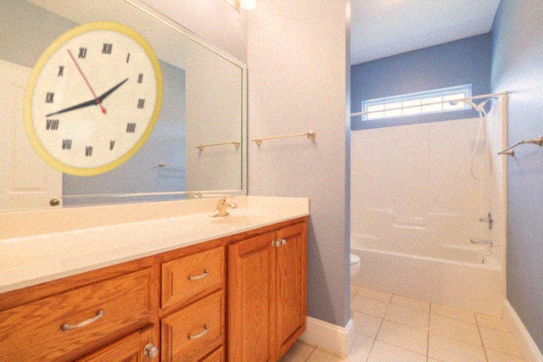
h=1 m=41 s=53
